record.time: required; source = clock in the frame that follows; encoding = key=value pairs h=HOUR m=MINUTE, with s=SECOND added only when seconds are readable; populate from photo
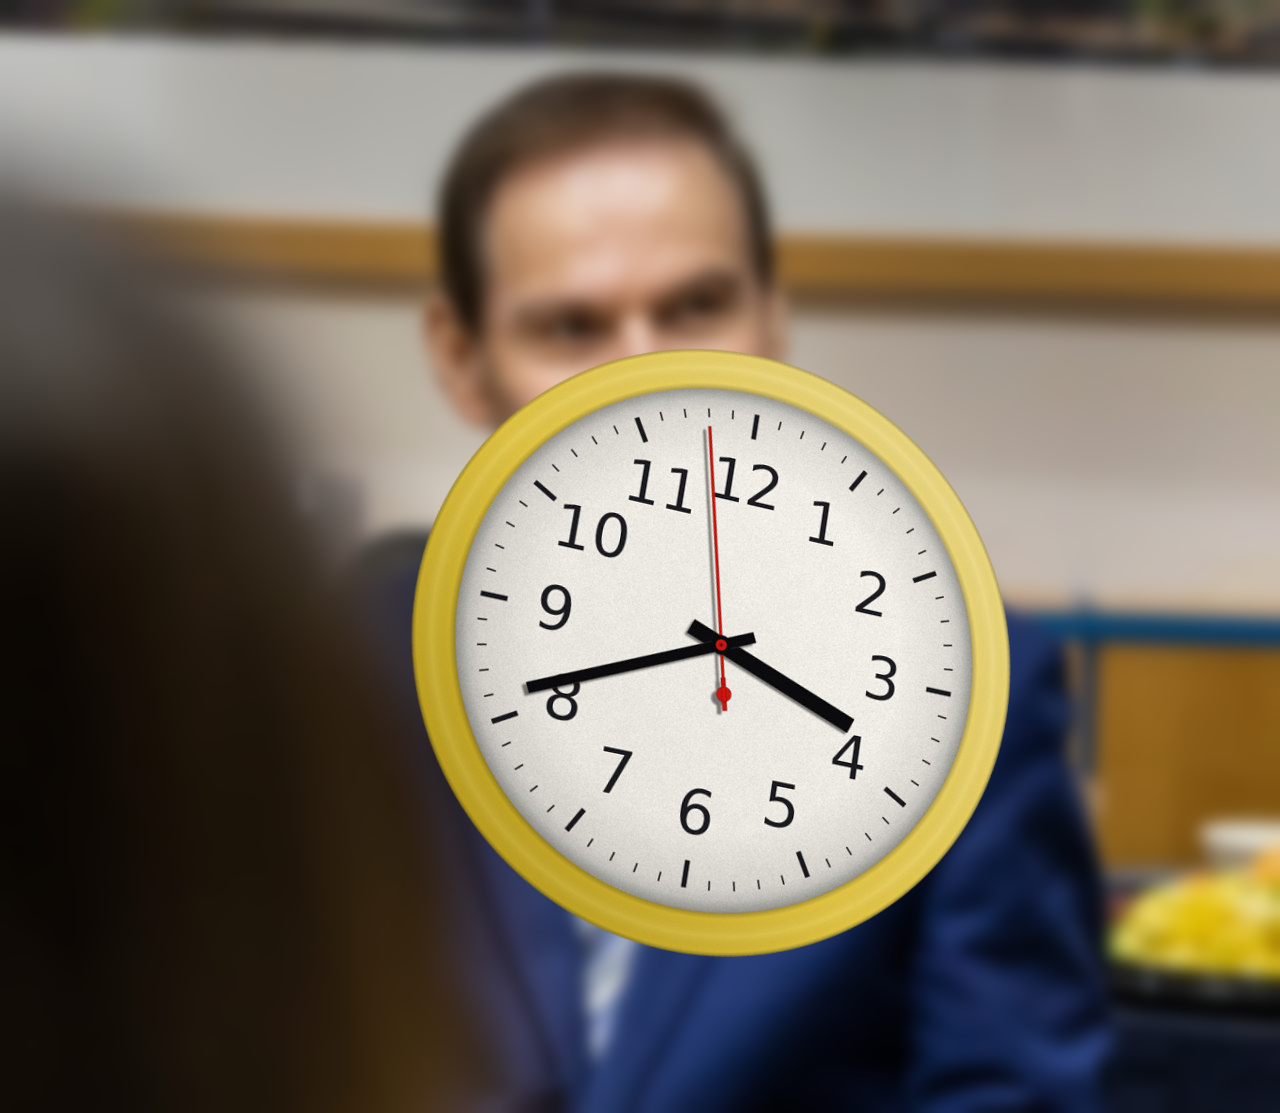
h=3 m=40 s=58
